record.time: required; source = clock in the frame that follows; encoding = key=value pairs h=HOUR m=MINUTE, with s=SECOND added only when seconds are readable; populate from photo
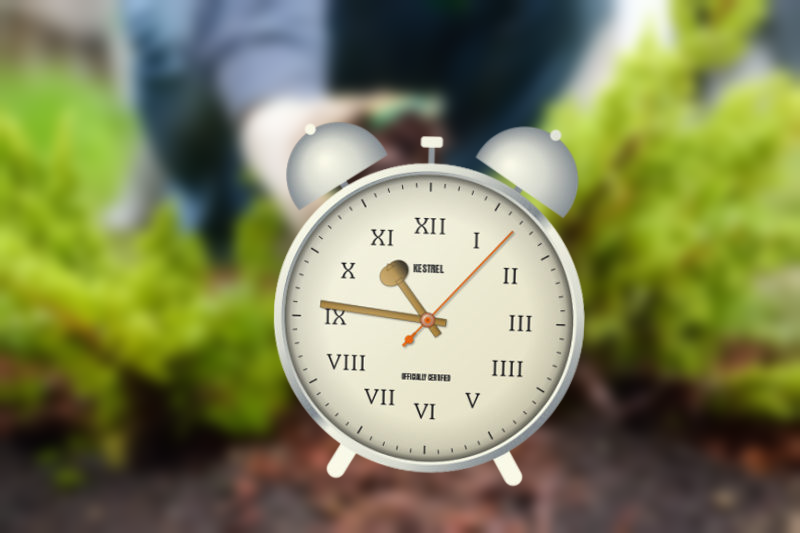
h=10 m=46 s=7
